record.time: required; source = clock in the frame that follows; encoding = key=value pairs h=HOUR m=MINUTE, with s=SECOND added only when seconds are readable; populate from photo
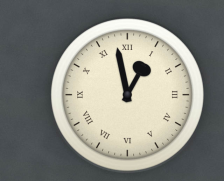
h=12 m=58
